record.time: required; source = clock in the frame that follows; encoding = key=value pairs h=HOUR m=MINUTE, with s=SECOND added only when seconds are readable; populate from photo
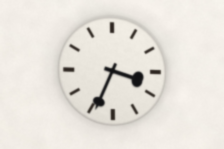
h=3 m=34
